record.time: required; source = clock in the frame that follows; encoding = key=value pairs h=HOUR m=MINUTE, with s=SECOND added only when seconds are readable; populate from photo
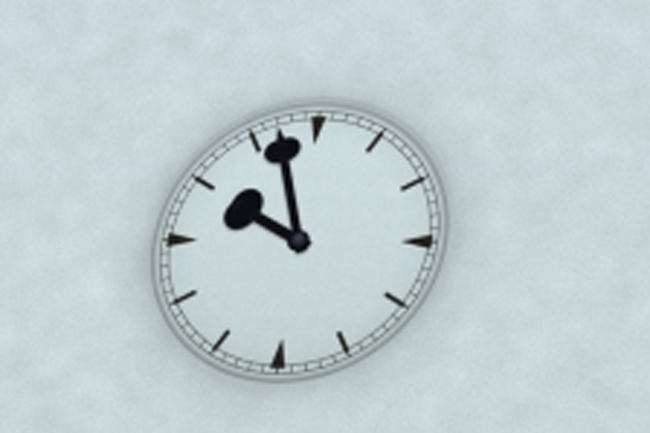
h=9 m=57
